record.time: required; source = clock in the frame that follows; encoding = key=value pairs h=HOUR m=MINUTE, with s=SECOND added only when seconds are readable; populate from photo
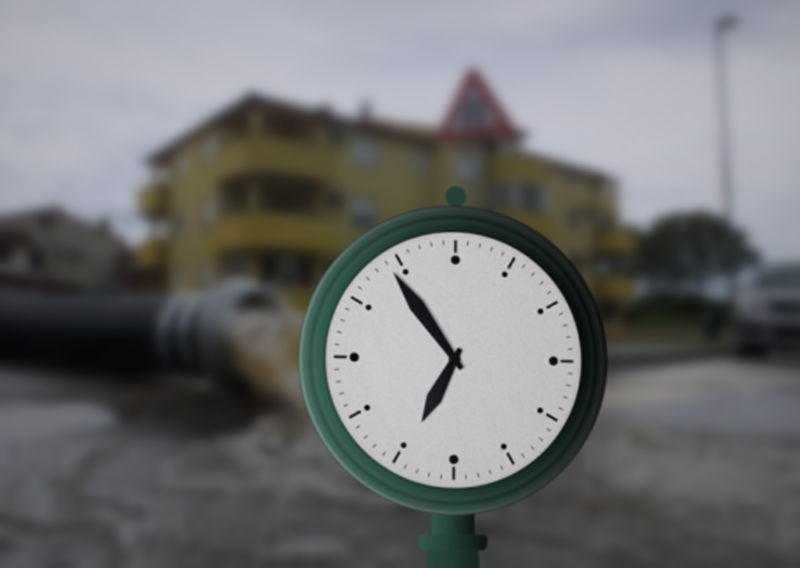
h=6 m=54
